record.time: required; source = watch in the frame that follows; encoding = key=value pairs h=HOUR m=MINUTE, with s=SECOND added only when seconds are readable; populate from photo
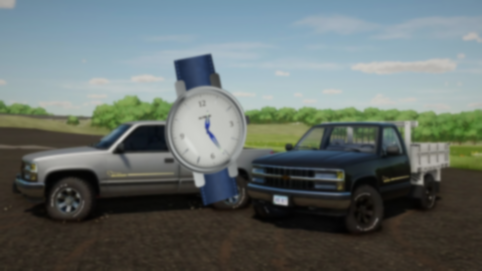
h=12 m=26
